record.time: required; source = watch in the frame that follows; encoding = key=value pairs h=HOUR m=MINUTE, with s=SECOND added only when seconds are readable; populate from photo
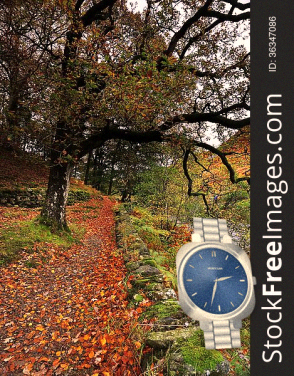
h=2 m=33
